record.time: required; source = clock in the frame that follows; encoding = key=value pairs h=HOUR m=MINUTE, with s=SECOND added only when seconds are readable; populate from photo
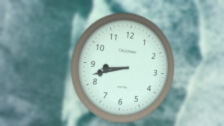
h=8 m=42
